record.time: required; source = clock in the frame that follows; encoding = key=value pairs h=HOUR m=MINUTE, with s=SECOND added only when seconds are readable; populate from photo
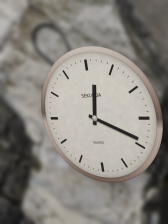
h=12 m=19
